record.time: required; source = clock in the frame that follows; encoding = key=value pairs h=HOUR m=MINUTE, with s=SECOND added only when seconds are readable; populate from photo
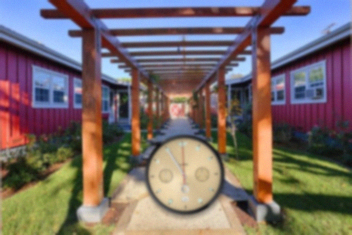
h=5 m=55
